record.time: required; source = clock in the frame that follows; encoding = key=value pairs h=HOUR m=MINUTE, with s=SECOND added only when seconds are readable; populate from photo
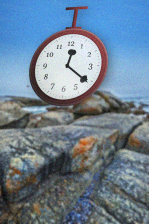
h=12 m=21
